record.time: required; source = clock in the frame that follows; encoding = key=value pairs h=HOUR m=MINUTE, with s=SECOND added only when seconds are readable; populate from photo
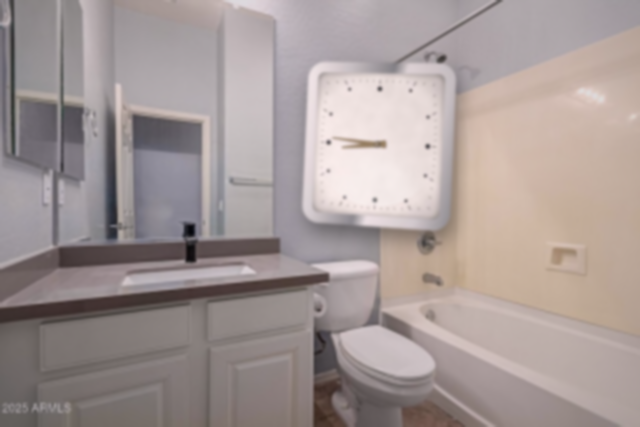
h=8 m=46
